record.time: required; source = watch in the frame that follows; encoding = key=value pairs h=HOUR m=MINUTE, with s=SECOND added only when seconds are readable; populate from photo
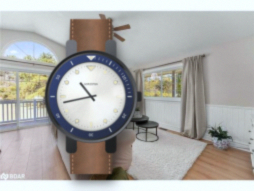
h=10 m=43
